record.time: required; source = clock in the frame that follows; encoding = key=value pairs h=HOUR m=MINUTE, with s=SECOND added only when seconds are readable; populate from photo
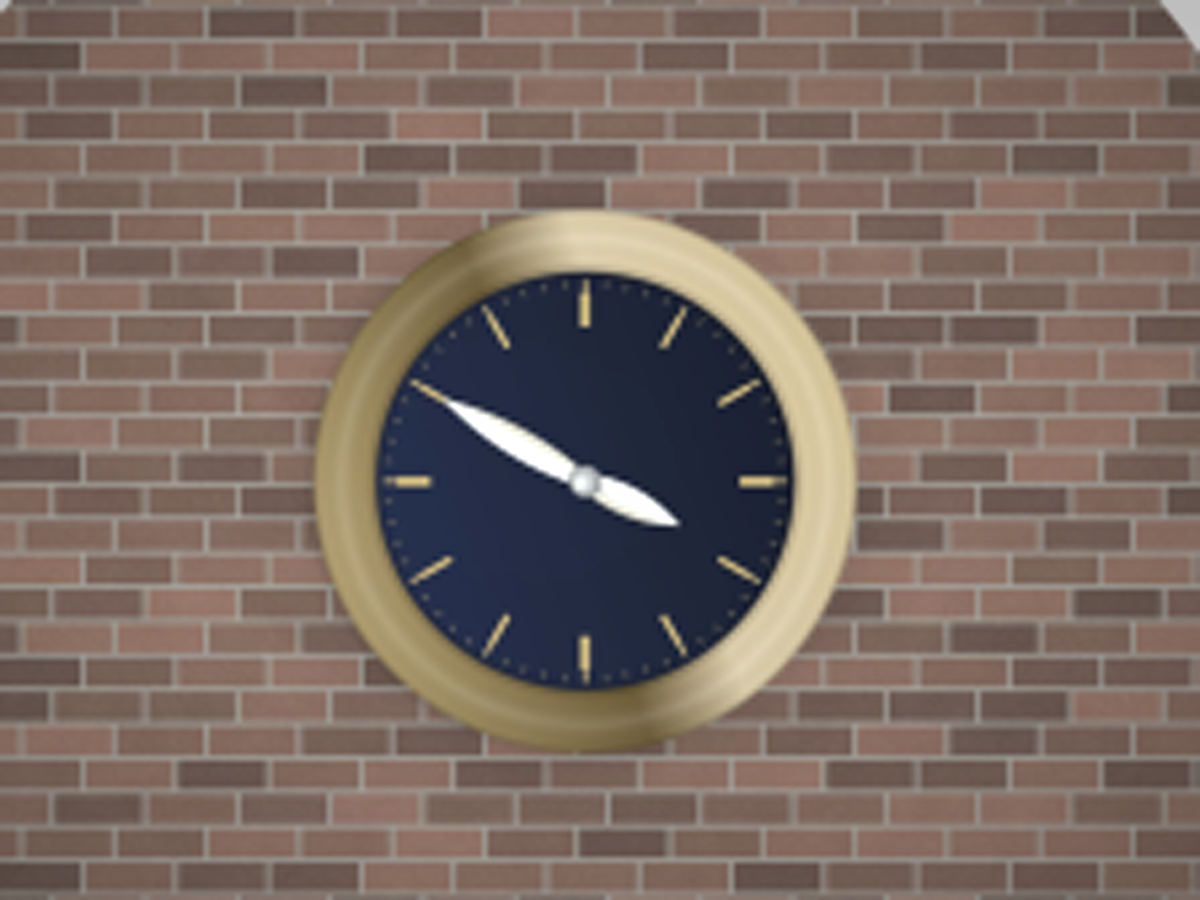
h=3 m=50
